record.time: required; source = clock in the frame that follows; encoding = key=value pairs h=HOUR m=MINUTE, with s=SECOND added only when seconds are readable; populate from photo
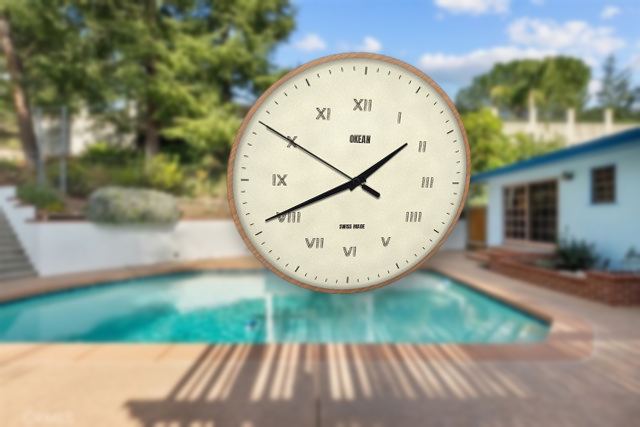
h=1 m=40 s=50
